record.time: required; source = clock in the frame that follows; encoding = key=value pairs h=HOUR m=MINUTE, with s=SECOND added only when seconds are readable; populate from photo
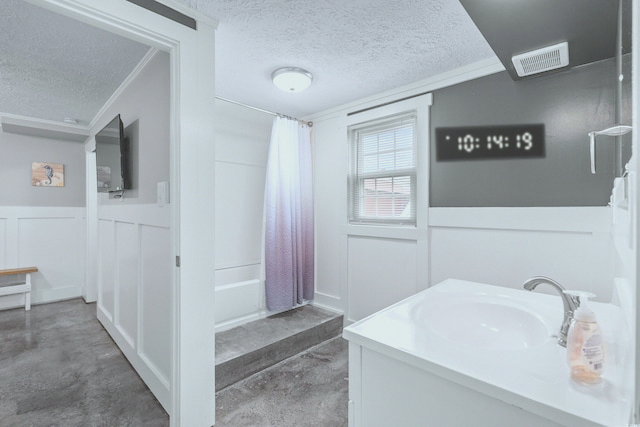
h=10 m=14 s=19
